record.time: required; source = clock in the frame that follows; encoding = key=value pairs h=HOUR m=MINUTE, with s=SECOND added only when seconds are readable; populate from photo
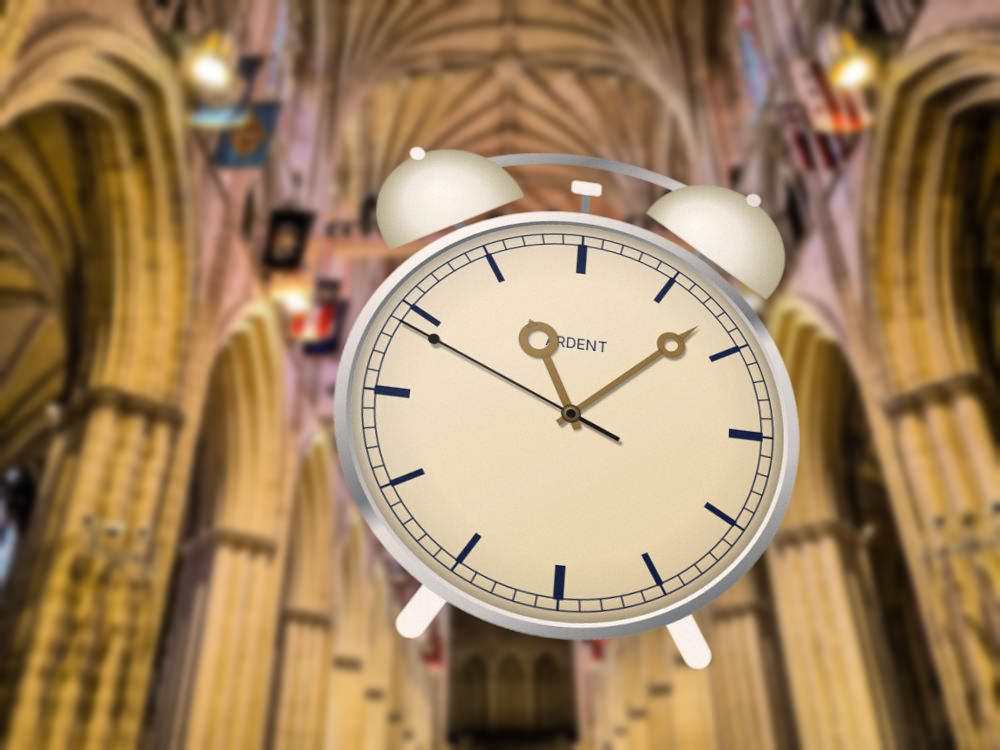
h=11 m=7 s=49
